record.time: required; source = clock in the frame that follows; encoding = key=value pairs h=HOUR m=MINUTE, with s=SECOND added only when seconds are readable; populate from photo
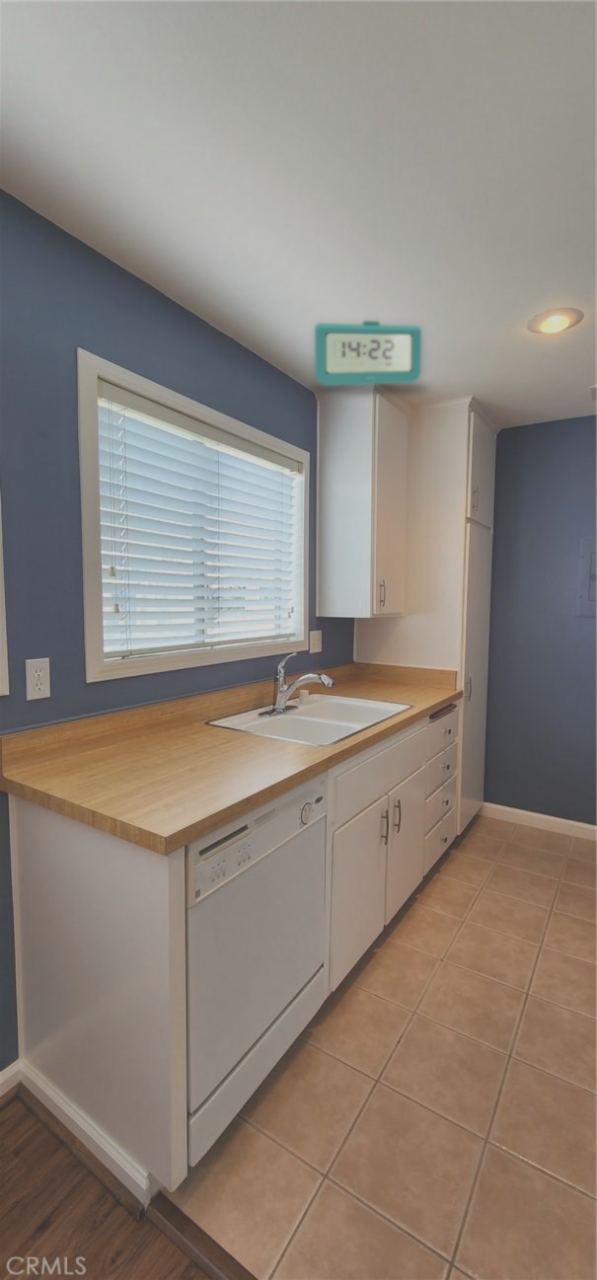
h=14 m=22
